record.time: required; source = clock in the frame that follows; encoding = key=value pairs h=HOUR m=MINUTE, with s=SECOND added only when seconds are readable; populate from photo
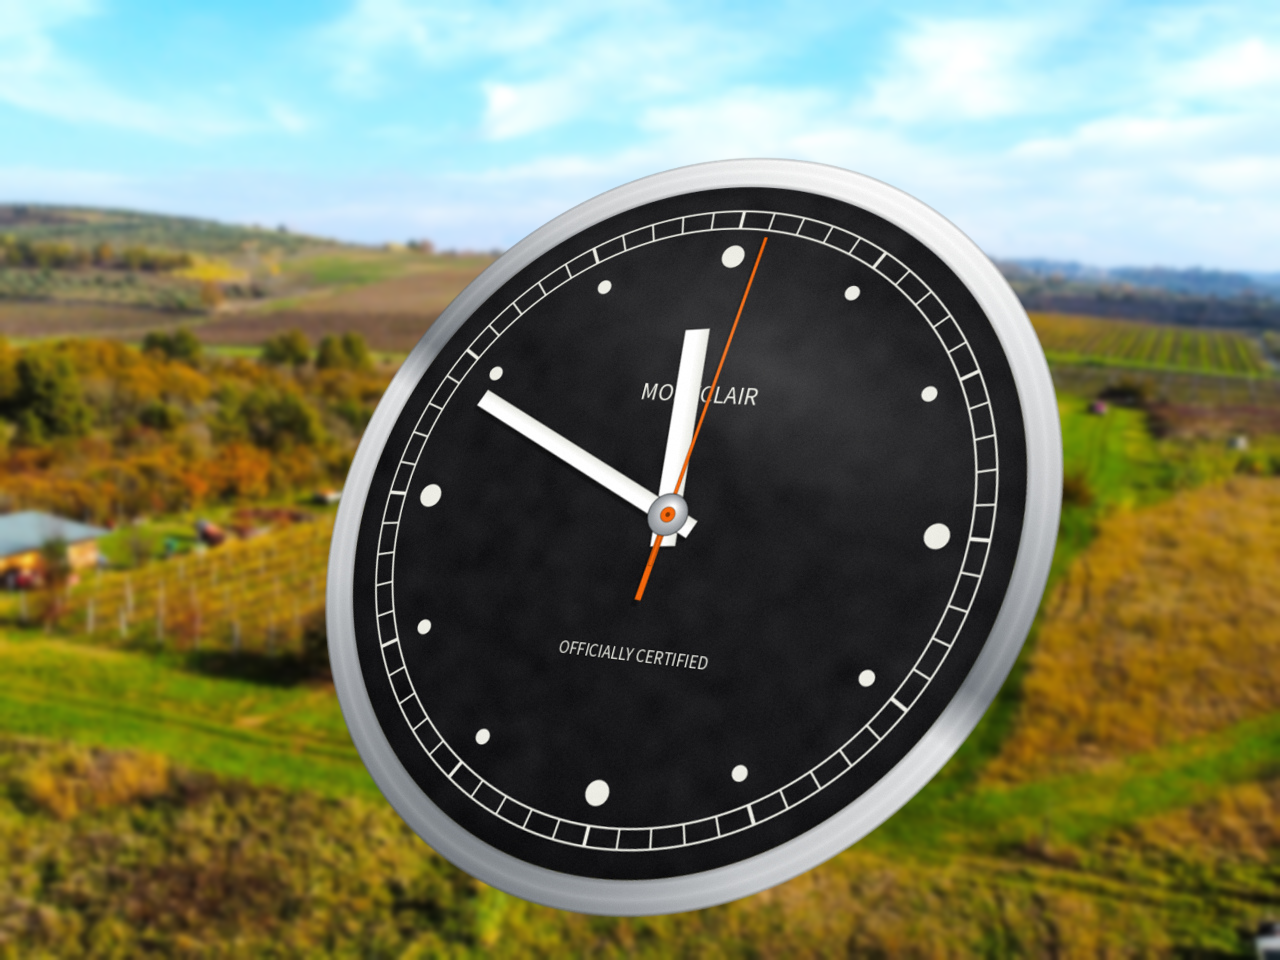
h=11 m=49 s=1
